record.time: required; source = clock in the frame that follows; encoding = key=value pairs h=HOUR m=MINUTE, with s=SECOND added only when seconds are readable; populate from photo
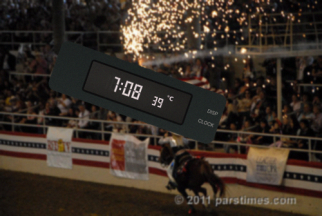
h=7 m=8
